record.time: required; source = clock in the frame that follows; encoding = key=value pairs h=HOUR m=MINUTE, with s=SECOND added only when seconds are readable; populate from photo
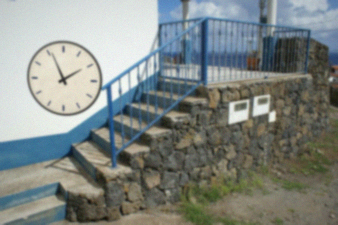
h=1 m=56
